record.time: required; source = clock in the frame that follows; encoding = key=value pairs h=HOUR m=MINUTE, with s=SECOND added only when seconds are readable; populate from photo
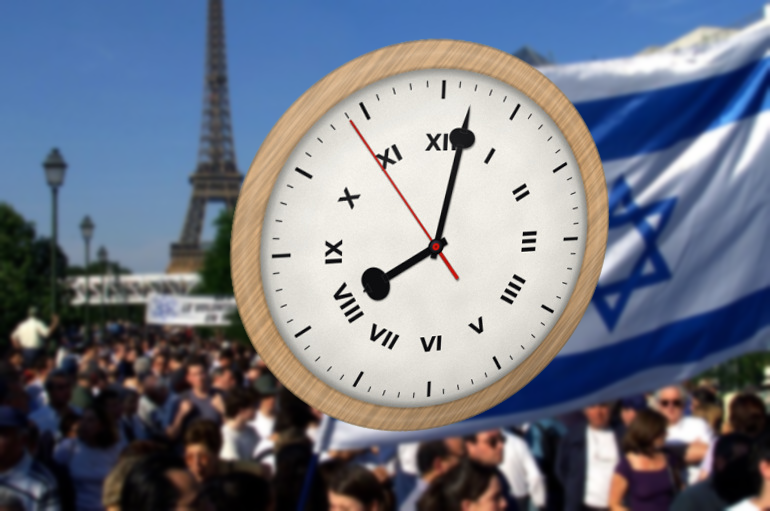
h=8 m=1 s=54
